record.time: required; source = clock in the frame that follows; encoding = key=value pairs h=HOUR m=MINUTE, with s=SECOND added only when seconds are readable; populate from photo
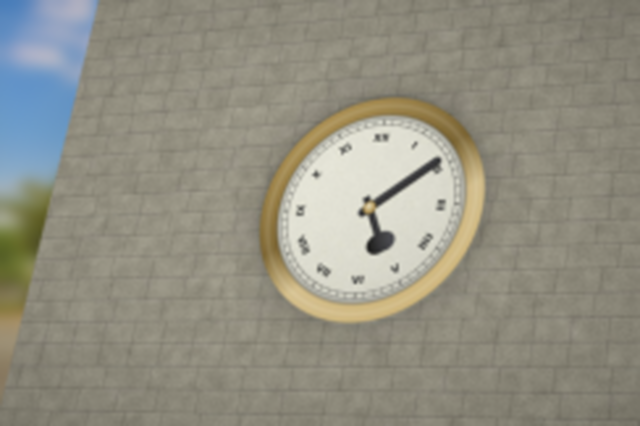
h=5 m=9
